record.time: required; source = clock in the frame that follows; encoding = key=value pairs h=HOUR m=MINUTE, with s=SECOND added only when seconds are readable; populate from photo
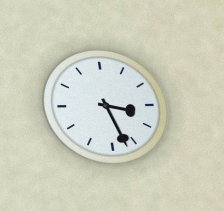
h=3 m=27
